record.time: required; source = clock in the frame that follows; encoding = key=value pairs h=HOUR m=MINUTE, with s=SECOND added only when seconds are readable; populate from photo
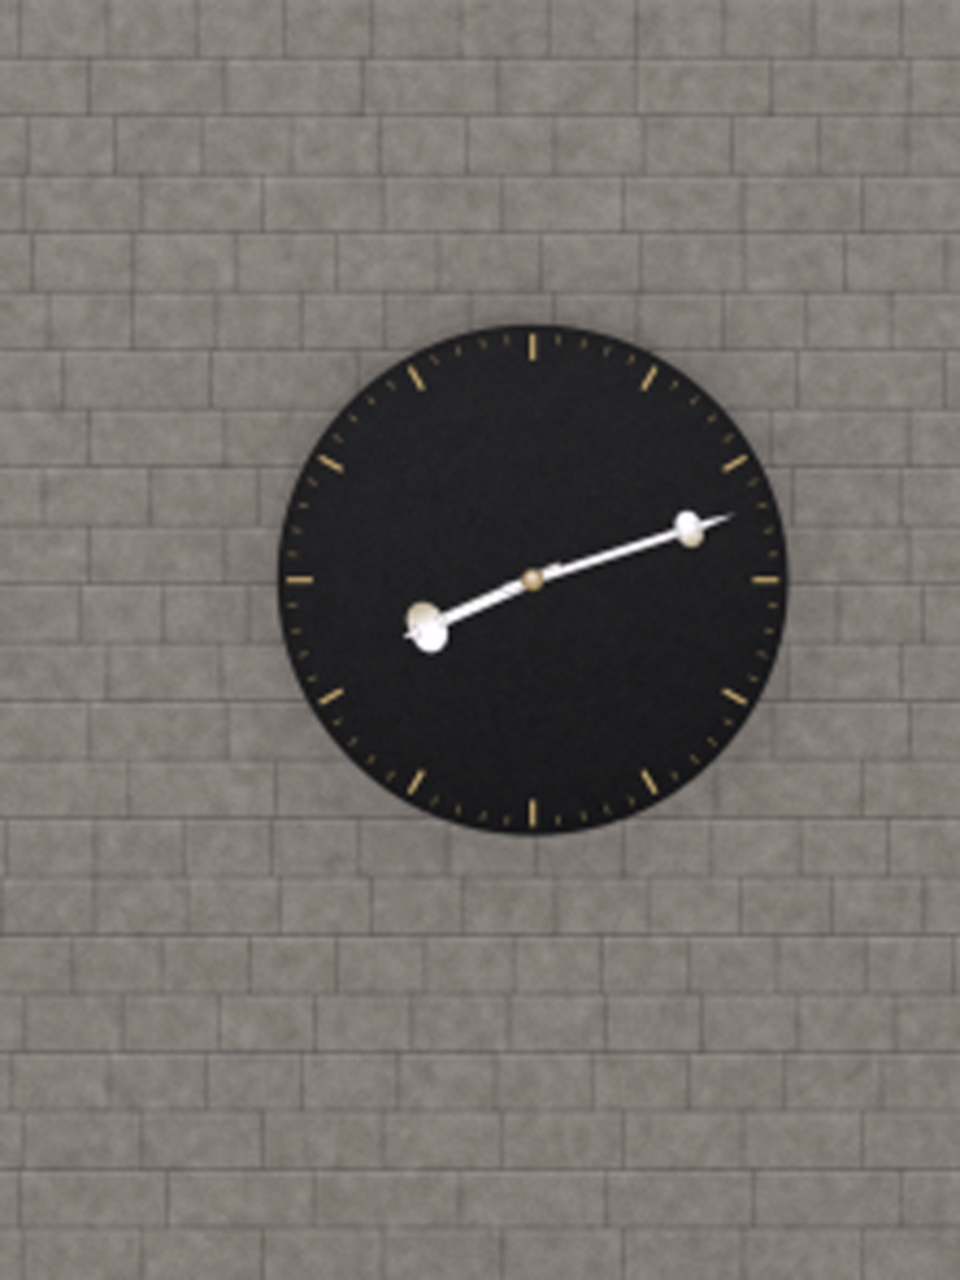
h=8 m=12
